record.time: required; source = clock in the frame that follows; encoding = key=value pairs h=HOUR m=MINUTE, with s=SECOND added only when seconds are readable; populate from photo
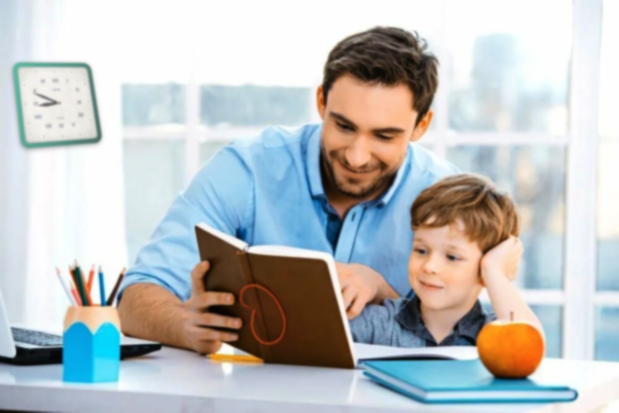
h=8 m=49
